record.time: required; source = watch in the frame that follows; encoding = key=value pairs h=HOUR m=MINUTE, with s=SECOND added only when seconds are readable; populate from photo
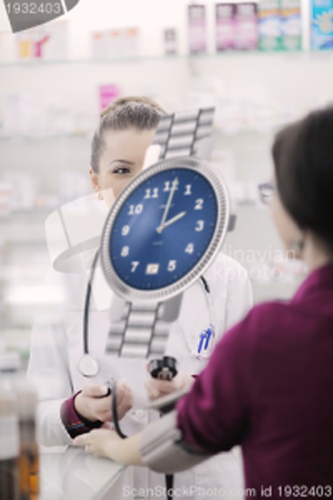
h=2 m=1
